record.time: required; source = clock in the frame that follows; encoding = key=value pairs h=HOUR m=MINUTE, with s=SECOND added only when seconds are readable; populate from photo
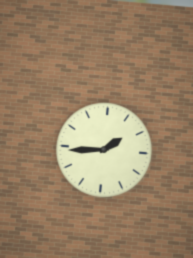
h=1 m=44
